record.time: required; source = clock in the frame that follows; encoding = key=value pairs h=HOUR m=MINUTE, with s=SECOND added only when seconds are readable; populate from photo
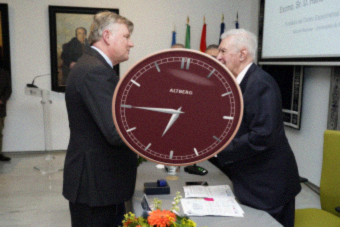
h=6 m=45
